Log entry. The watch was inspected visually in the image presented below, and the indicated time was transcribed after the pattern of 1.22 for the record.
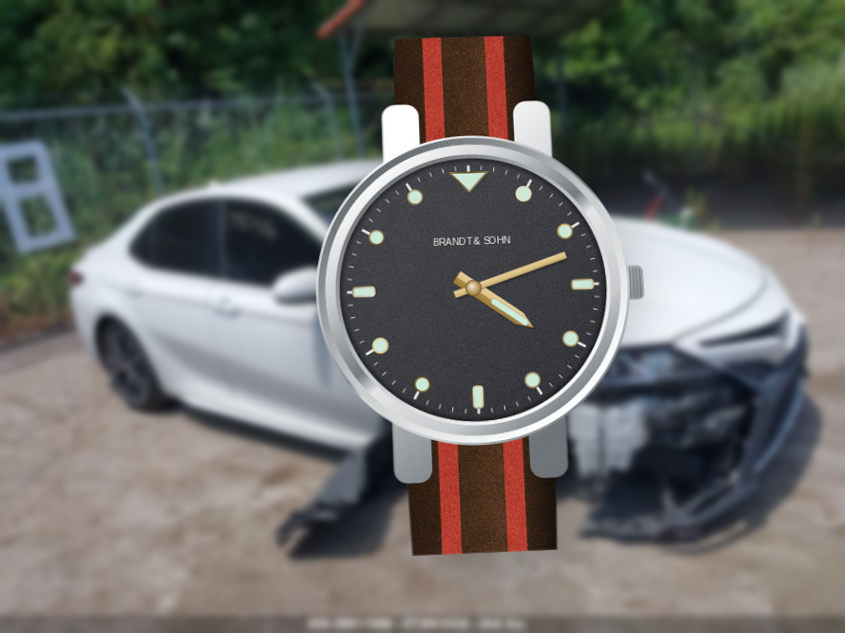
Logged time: 4.12
